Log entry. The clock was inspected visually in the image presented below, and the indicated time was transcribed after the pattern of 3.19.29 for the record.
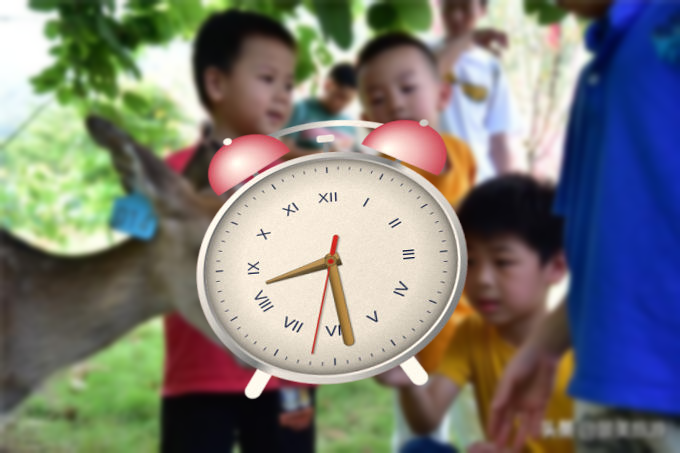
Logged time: 8.28.32
